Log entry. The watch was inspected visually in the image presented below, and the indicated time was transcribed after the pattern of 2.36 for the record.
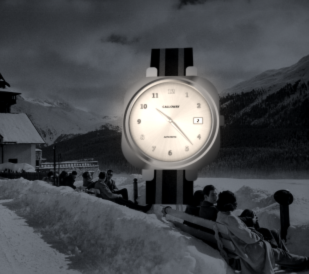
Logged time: 10.23
